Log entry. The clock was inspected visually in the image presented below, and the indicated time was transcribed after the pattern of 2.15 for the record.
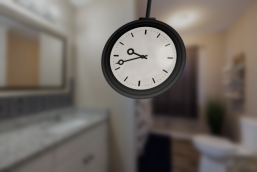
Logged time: 9.42
